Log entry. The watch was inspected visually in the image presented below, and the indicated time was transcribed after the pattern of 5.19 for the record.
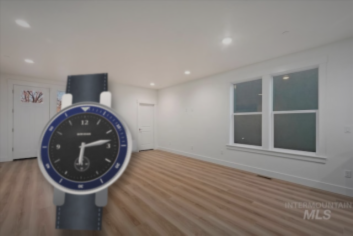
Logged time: 6.13
